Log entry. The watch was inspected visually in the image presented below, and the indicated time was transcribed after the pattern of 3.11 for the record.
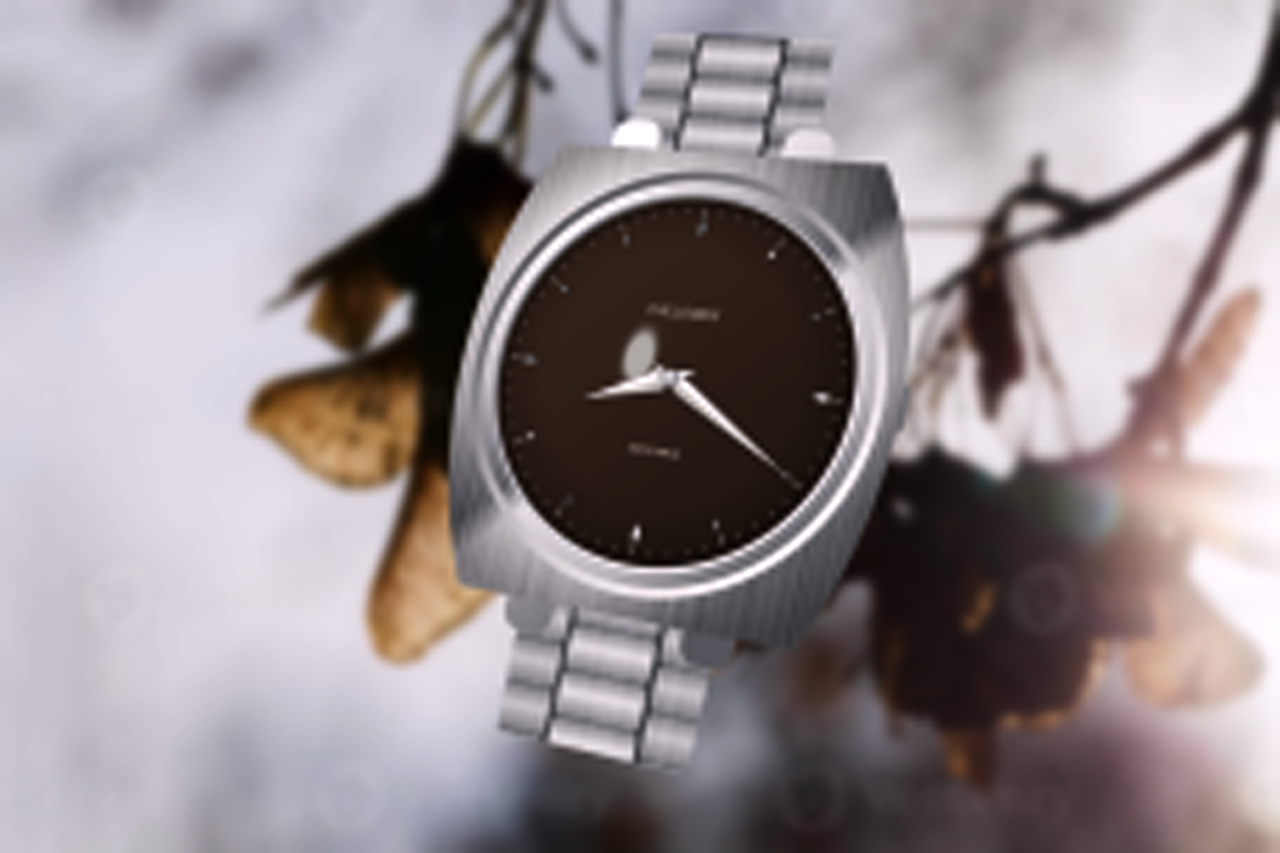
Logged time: 8.20
